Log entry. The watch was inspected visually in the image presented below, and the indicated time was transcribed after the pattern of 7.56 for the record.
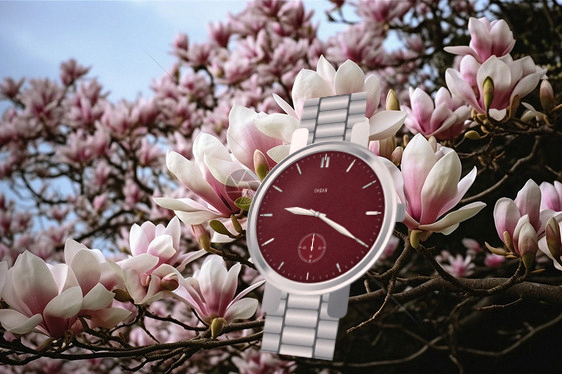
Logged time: 9.20
